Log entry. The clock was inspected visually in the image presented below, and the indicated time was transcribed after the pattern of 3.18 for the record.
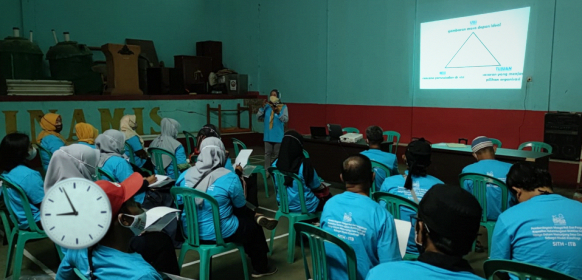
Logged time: 8.56
